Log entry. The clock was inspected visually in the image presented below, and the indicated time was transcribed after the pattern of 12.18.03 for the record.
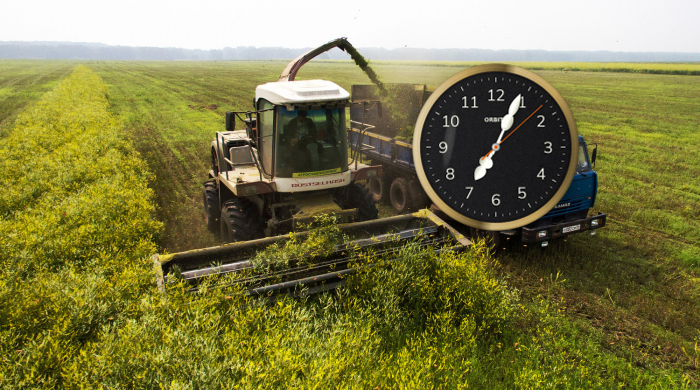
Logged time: 7.04.08
